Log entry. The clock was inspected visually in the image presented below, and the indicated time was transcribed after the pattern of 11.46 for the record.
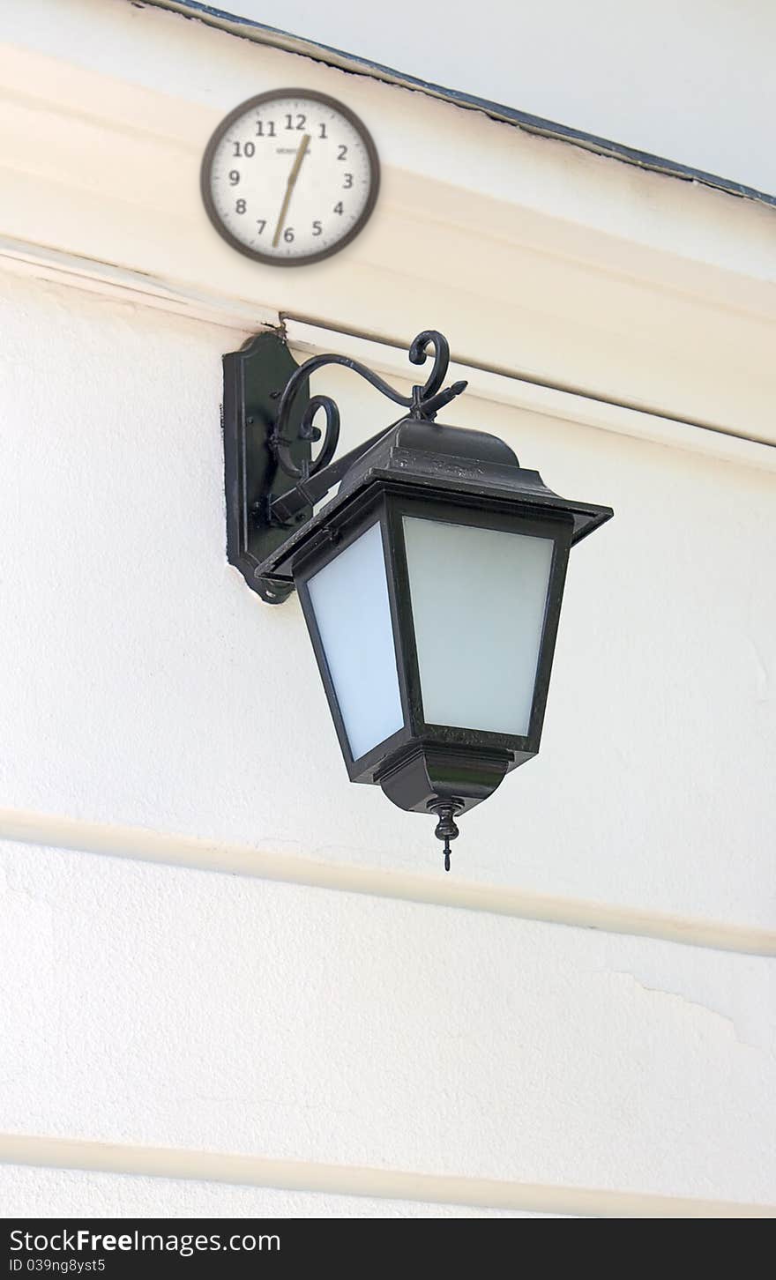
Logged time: 12.32
